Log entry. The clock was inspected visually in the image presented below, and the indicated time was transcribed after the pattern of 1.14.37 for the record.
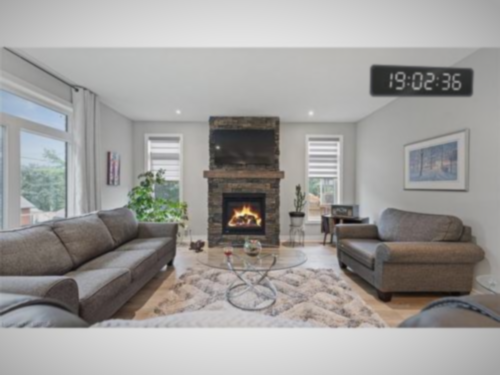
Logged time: 19.02.36
